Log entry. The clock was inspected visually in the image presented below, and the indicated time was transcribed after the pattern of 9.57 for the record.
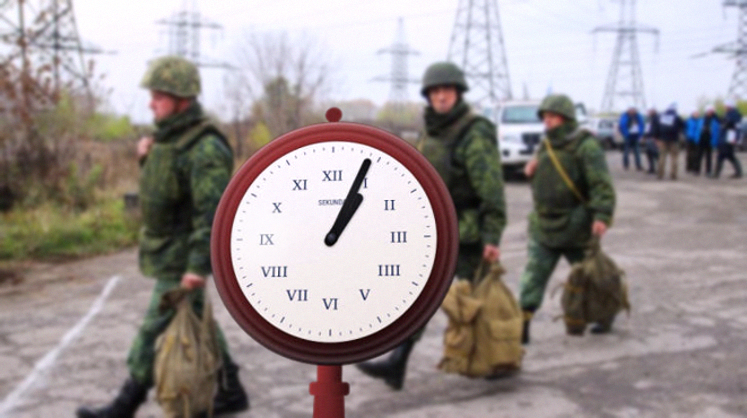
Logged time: 1.04
